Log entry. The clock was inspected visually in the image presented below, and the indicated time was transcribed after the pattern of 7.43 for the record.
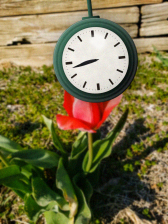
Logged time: 8.43
